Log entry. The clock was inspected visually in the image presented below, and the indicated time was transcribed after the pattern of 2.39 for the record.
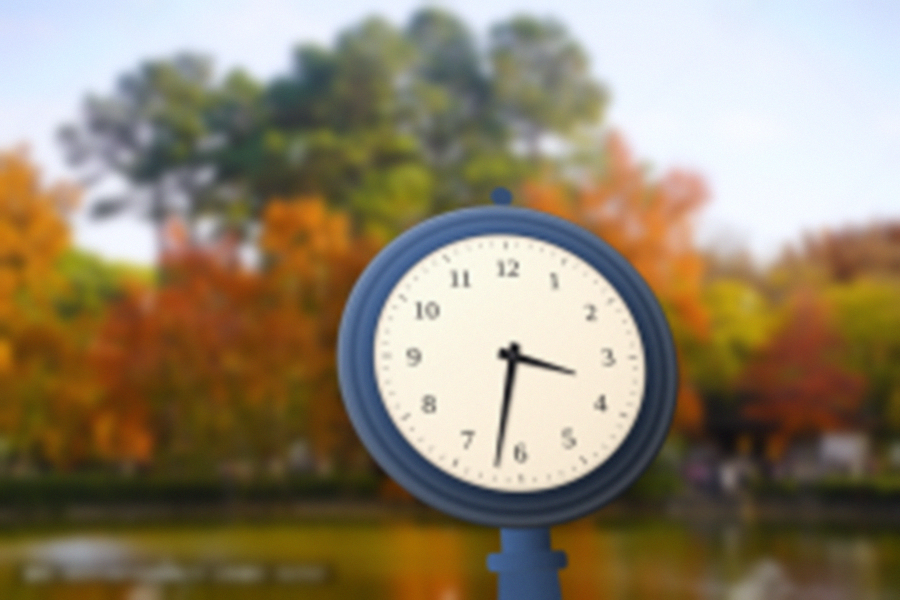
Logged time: 3.32
